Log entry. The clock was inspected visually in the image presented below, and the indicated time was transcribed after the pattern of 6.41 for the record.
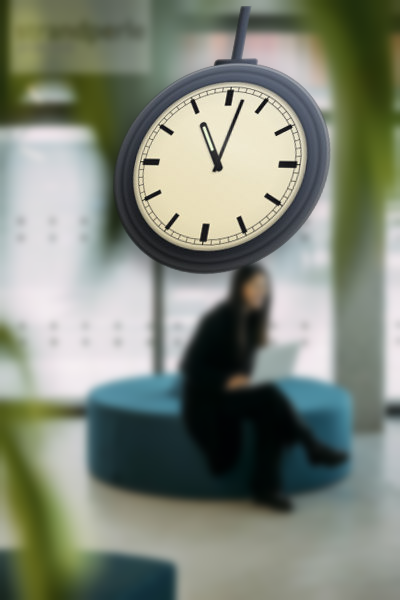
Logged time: 11.02
